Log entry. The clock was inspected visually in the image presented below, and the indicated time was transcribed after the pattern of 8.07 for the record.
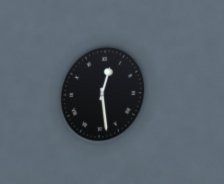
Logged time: 12.28
